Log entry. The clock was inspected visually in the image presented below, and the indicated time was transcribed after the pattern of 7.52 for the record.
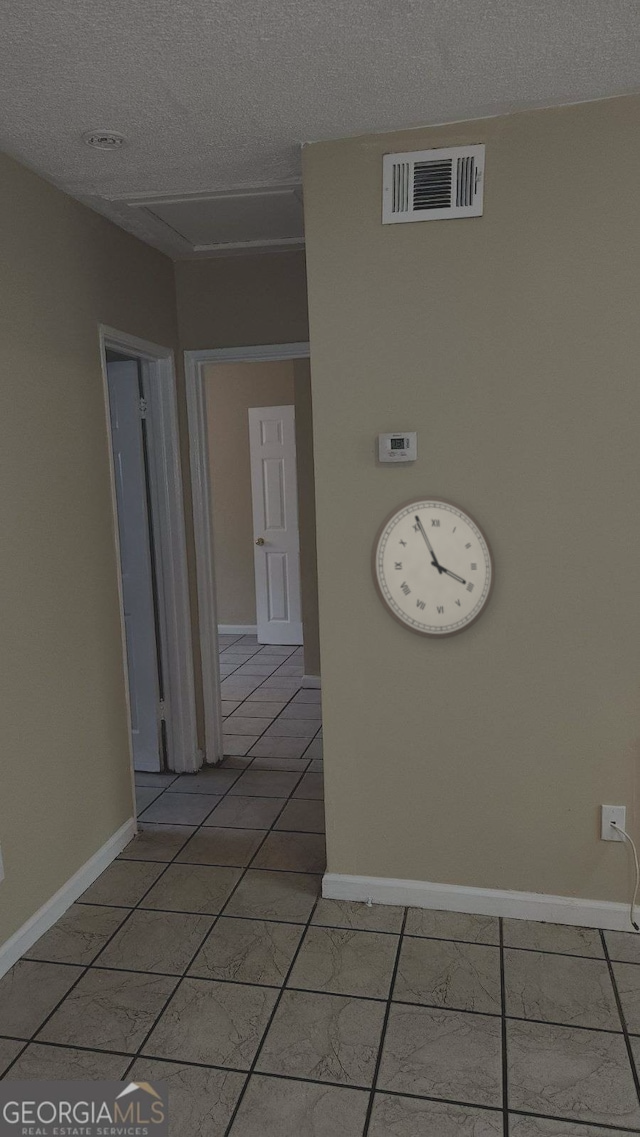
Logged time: 3.56
